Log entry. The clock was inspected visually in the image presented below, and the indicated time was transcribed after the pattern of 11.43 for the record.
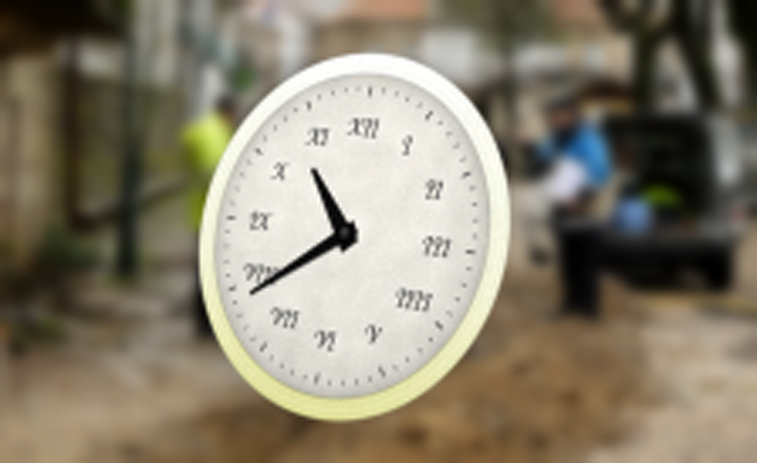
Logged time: 10.39
